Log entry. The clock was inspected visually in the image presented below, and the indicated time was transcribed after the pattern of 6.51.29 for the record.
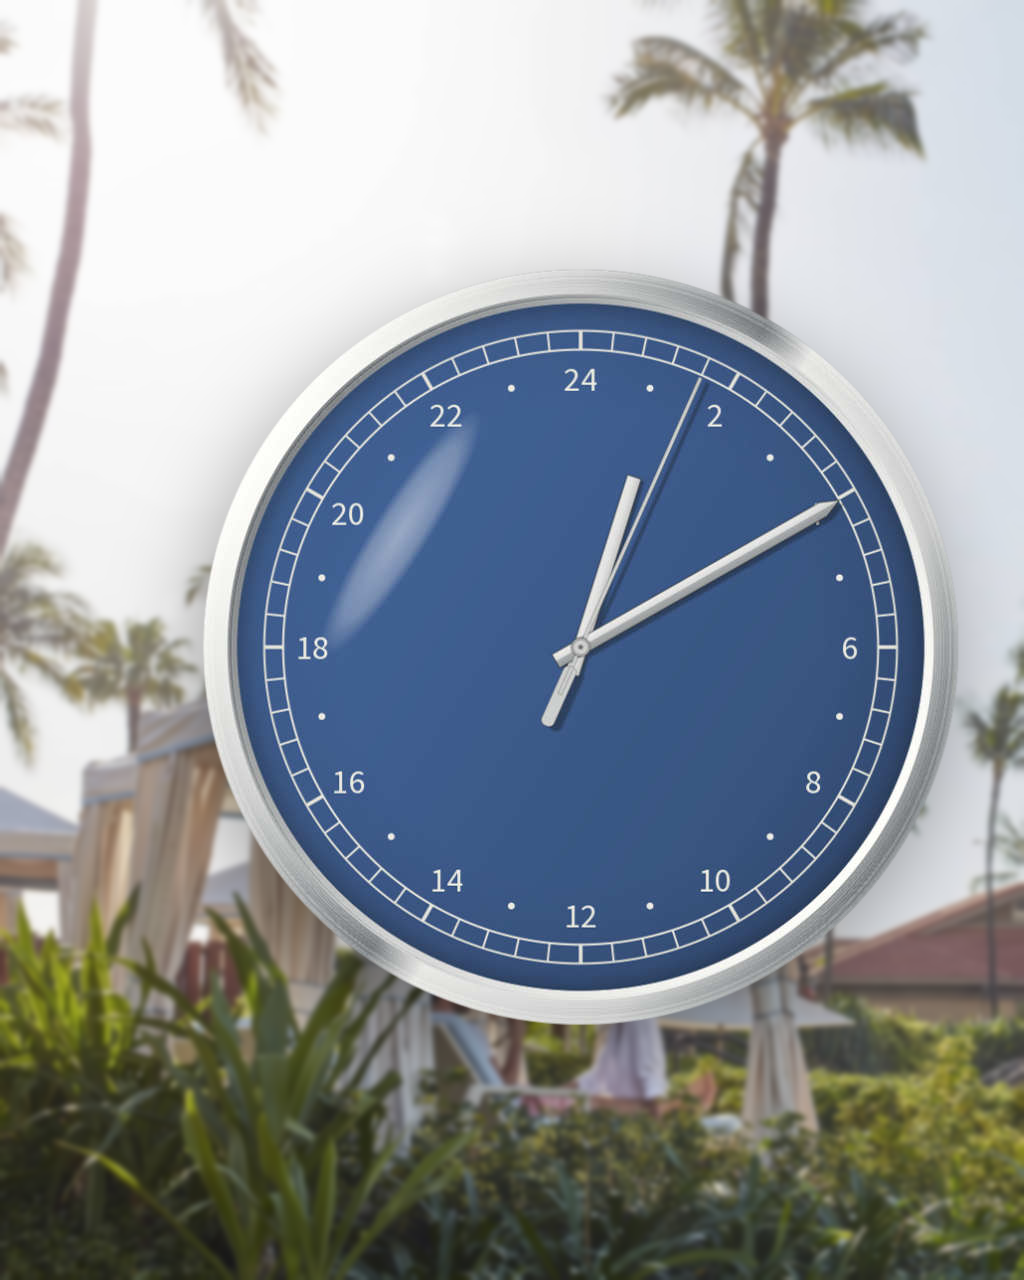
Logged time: 1.10.04
